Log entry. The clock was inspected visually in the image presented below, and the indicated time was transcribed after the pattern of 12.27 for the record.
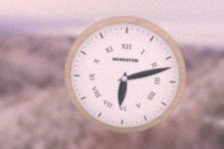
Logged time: 6.12
